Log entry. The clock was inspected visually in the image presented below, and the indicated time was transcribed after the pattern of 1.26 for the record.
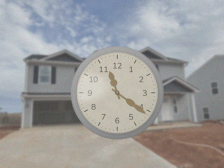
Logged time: 11.21
